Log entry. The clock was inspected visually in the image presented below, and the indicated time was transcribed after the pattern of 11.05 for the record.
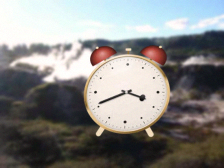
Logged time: 3.41
